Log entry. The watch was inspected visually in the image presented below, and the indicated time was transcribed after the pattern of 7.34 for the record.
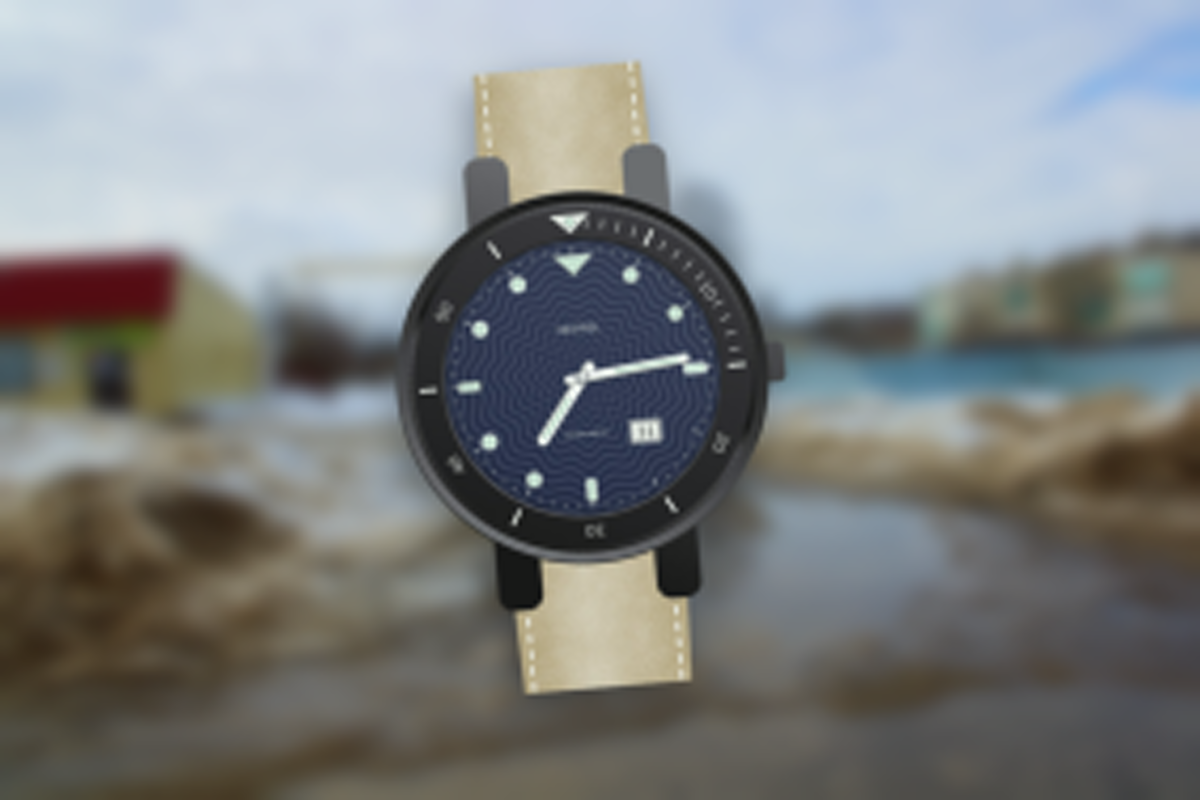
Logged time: 7.14
